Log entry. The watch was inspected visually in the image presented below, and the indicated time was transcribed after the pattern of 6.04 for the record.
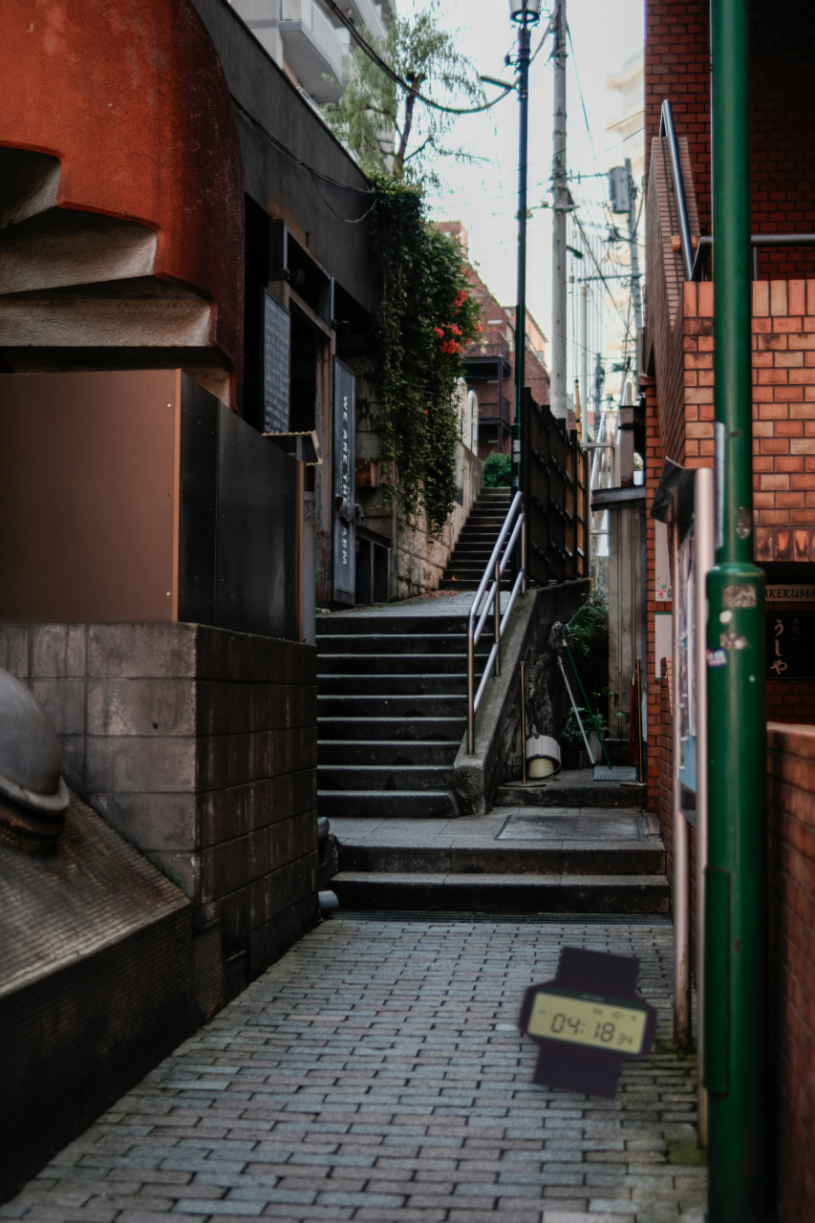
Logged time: 4.18
